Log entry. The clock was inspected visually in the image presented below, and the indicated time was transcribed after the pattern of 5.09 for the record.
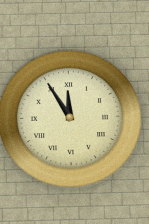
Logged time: 11.55
